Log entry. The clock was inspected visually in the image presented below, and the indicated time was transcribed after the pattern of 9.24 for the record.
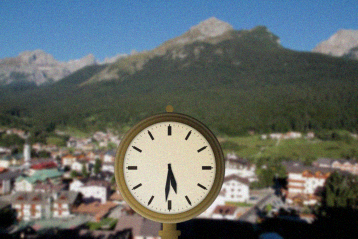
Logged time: 5.31
